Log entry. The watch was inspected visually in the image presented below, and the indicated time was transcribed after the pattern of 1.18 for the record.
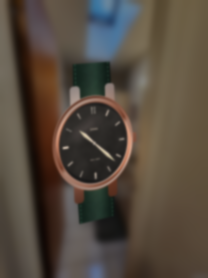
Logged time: 10.22
